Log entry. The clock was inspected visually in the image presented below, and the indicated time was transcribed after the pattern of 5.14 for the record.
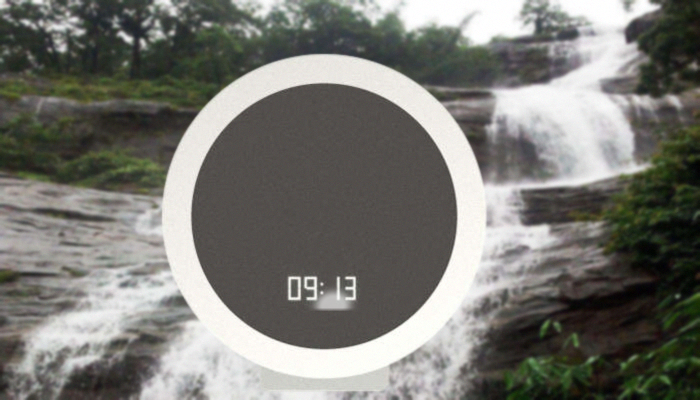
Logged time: 9.13
